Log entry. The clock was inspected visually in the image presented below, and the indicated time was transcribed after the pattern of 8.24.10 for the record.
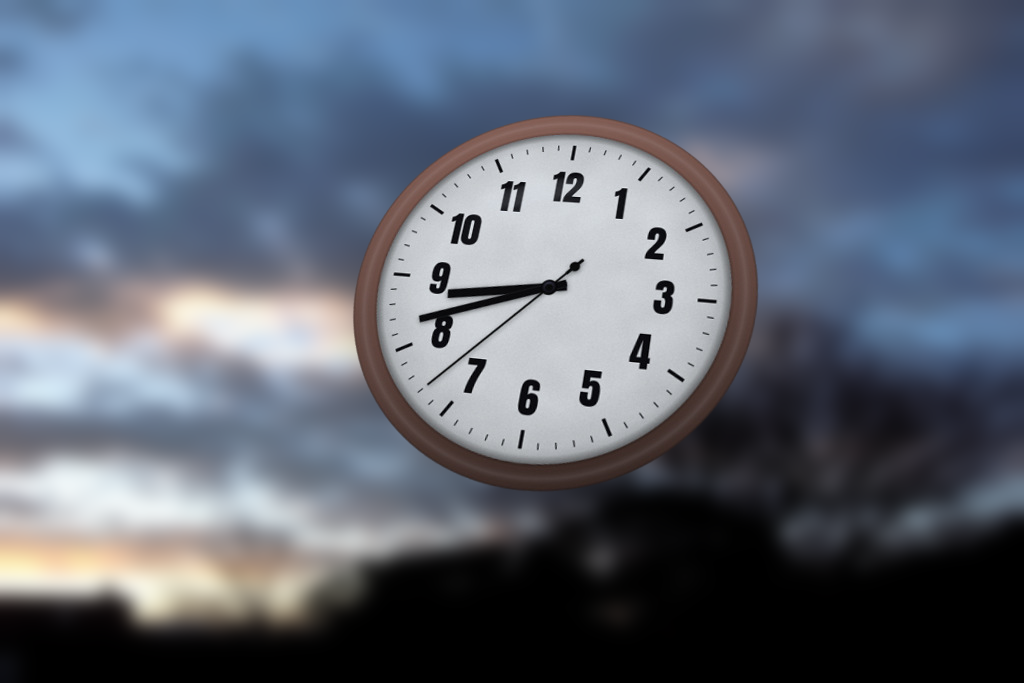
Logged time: 8.41.37
